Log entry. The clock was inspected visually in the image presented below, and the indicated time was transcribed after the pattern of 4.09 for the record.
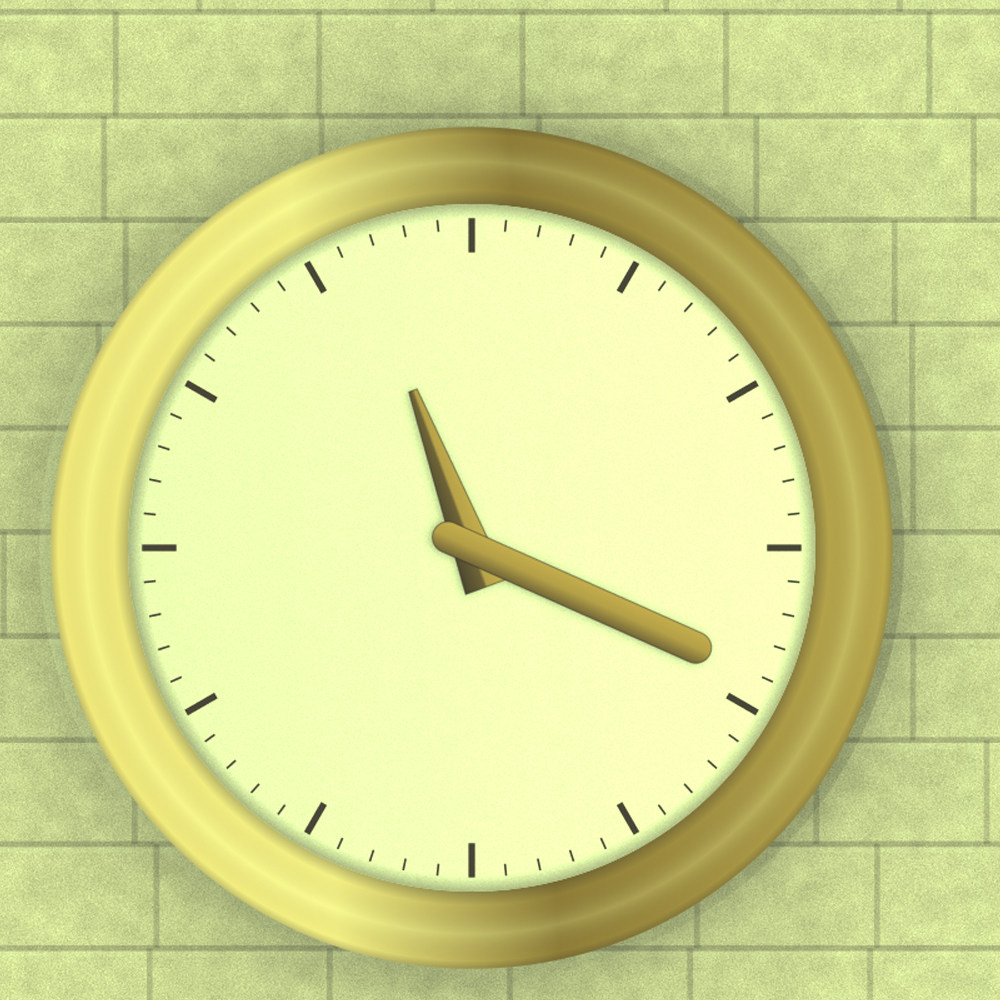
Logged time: 11.19
